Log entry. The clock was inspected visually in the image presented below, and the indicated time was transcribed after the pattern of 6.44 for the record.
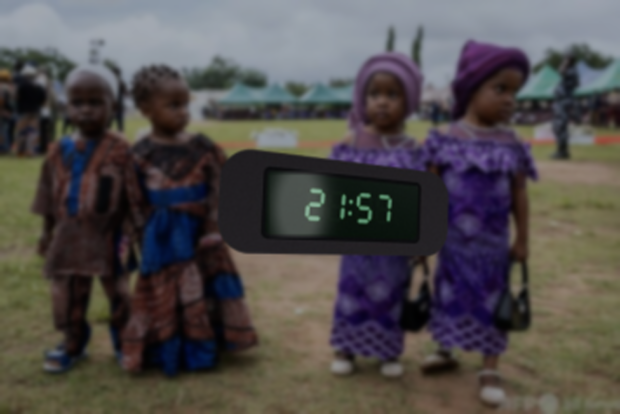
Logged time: 21.57
